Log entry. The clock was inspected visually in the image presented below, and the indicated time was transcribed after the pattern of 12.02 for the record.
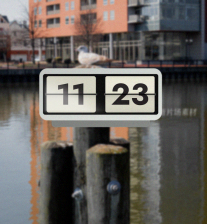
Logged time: 11.23
